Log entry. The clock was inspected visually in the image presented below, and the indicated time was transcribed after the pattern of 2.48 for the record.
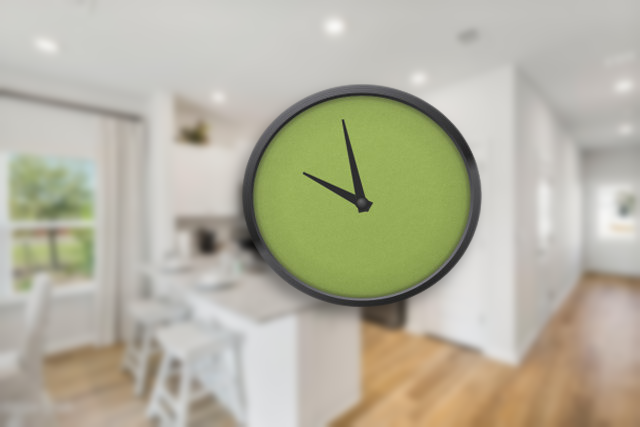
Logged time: 9.58
